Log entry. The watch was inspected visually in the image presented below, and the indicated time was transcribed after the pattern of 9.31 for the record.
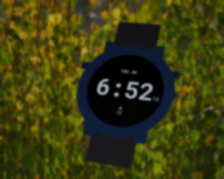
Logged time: 6.52
